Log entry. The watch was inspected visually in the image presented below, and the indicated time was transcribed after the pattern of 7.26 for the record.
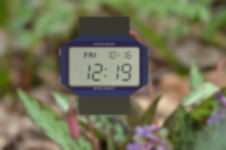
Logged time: 12.19
